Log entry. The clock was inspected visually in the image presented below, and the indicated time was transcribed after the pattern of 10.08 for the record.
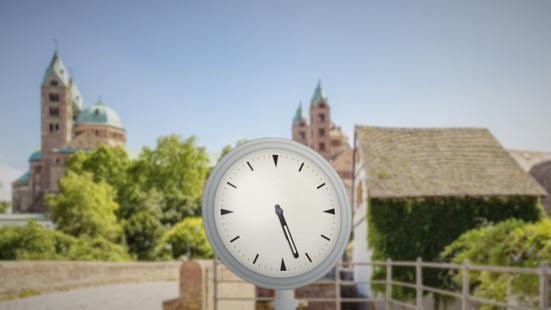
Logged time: 5.27
